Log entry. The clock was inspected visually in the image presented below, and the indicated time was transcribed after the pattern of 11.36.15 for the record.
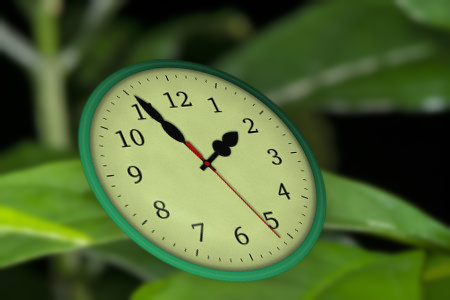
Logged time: 1.55.26
